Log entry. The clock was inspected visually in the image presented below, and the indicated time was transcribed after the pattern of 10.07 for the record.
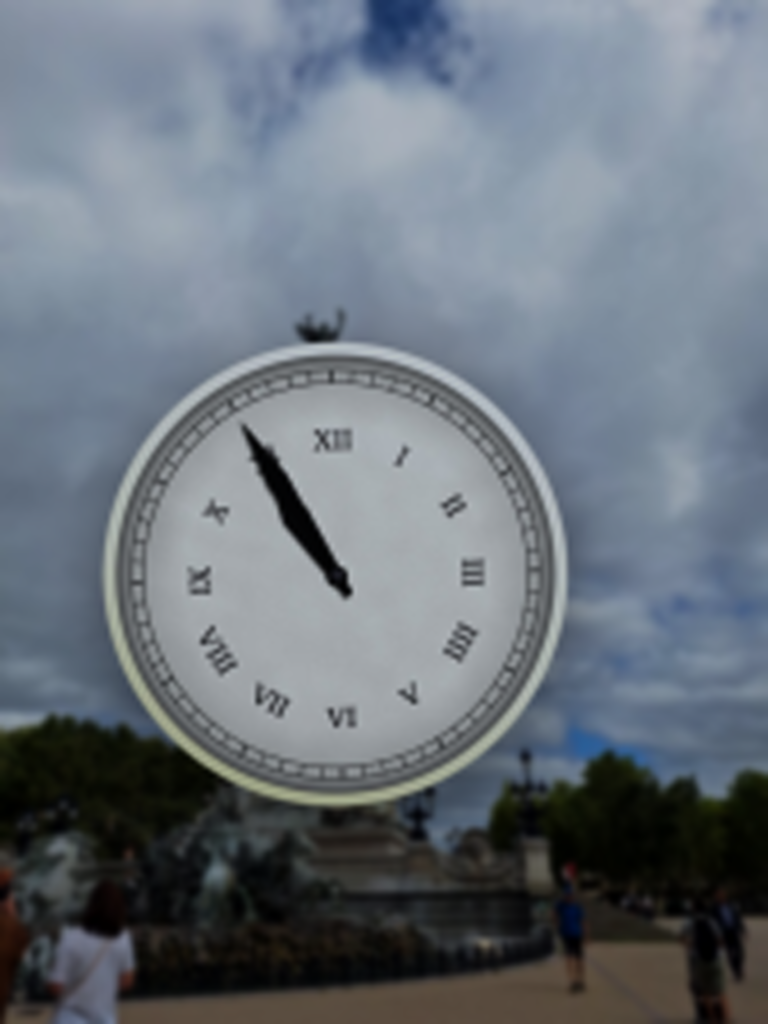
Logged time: 10.55
